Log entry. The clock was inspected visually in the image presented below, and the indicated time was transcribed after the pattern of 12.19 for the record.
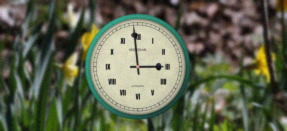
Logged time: 2.59
